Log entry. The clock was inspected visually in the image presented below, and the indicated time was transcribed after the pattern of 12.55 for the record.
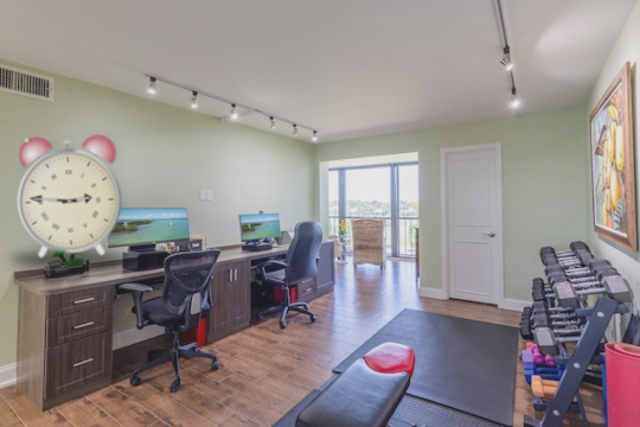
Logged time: 2.46
